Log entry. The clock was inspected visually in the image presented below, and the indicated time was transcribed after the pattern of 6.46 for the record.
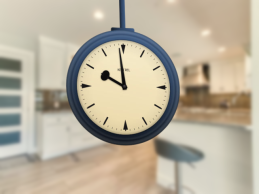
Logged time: 9.59
